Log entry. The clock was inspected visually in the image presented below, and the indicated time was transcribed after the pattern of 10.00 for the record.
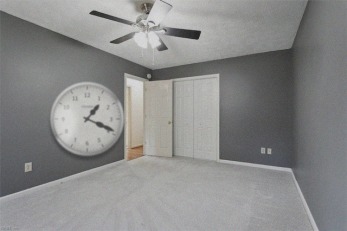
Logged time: 1.19
